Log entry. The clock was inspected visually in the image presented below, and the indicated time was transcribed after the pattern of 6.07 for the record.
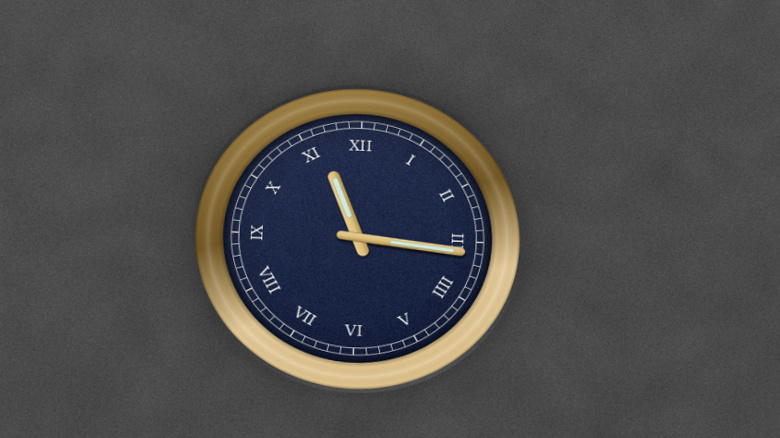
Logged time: 11.16
